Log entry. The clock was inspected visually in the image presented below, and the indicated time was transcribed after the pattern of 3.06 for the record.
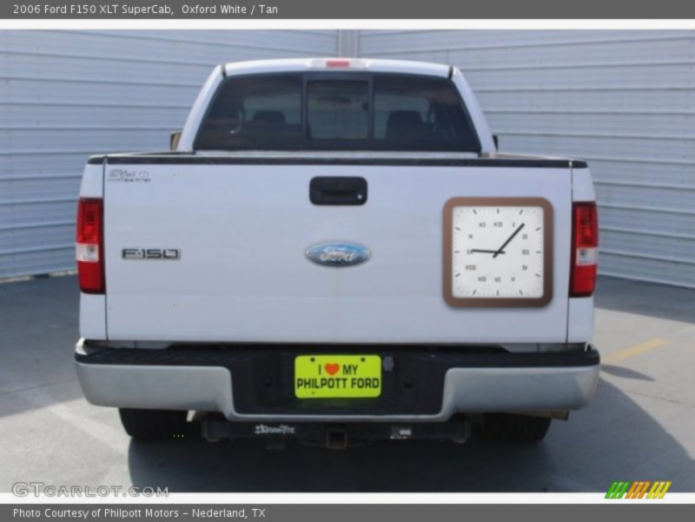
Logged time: 9.07
